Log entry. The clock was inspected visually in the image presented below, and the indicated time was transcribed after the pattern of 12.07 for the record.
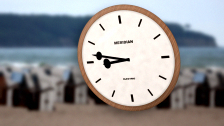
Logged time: 8.47
